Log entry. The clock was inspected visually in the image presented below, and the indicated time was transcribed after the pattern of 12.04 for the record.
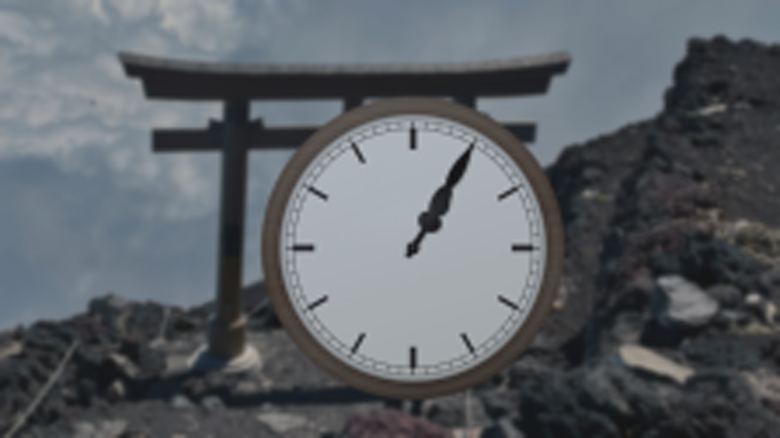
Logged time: 1.05
